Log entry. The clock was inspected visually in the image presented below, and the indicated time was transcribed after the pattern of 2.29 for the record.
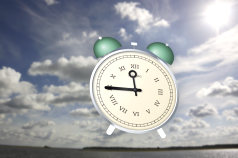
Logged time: 11.45
